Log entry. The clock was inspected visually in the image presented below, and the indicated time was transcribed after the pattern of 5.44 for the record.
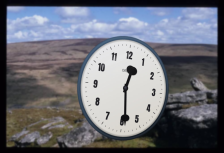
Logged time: 12.29
